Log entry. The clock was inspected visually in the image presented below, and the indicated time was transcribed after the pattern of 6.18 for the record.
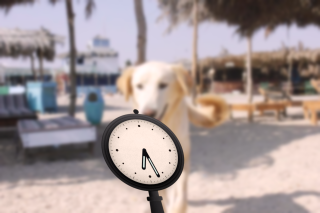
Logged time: 6.27
